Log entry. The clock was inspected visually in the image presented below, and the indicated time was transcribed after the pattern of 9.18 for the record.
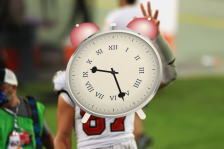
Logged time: 9.27
